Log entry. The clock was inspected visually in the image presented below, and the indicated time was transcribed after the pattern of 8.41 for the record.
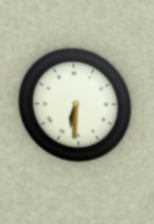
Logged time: 6.31
